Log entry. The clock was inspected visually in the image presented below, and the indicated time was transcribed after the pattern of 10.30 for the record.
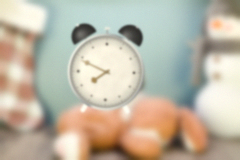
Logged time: 7.49
